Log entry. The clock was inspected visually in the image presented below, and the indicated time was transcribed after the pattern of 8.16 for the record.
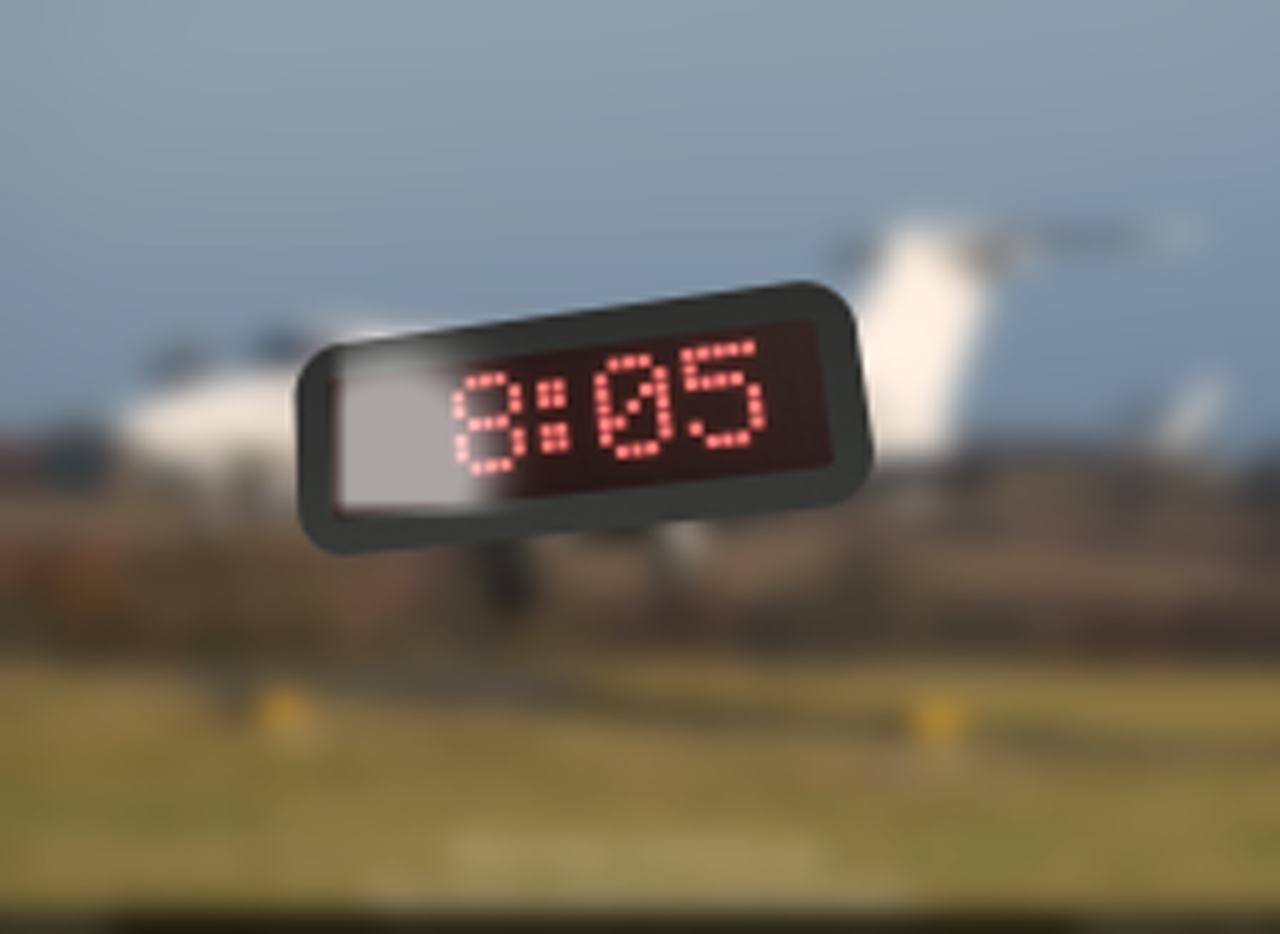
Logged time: 8.05
